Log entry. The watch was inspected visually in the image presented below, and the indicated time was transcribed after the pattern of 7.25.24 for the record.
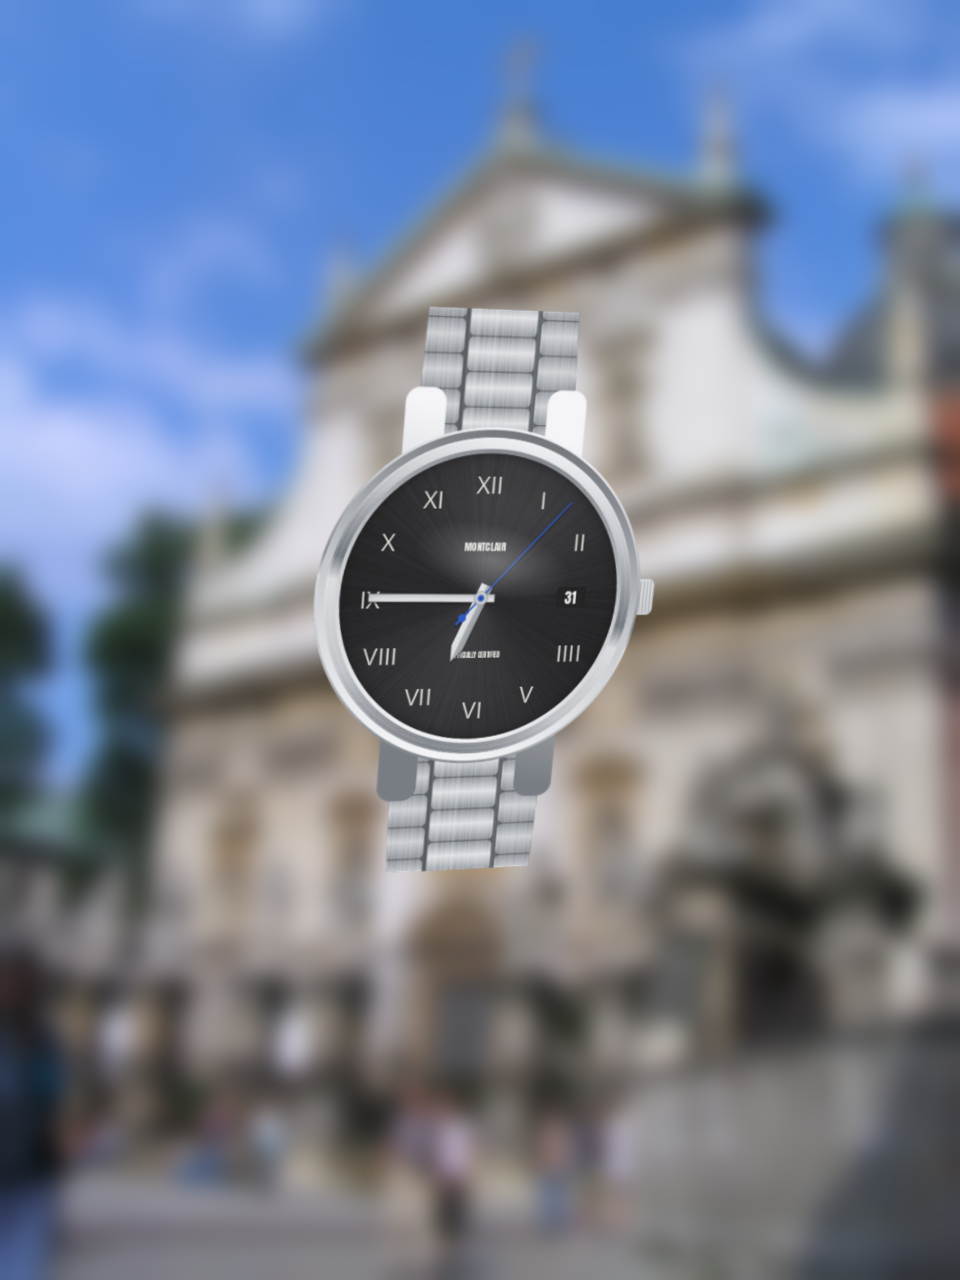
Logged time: 6.45.07
